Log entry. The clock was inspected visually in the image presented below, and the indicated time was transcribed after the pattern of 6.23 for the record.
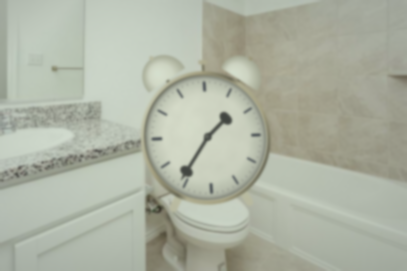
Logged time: 1.36
